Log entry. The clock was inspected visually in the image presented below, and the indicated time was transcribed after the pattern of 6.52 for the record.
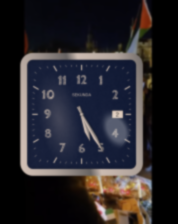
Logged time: 5.25
